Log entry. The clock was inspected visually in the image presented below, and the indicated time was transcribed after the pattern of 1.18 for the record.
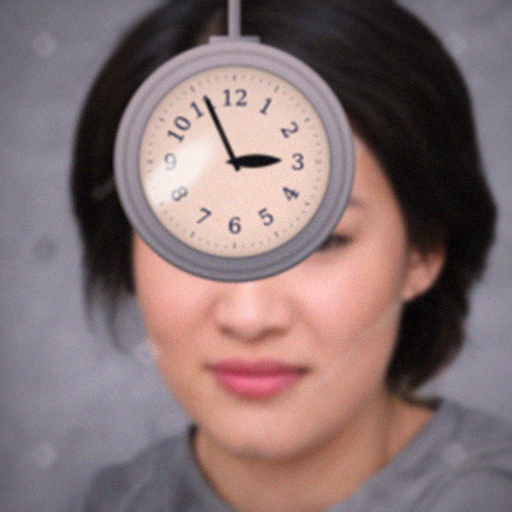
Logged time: 2.56
